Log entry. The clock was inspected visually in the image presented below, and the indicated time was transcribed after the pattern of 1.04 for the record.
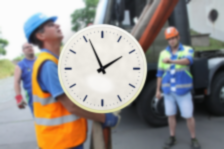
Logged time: 1.56
